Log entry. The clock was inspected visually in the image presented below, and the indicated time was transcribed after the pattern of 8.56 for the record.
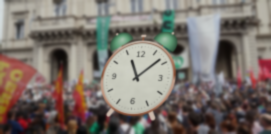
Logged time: 11.08
